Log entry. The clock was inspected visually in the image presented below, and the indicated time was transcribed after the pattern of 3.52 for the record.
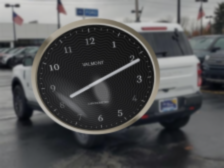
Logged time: 8.11
